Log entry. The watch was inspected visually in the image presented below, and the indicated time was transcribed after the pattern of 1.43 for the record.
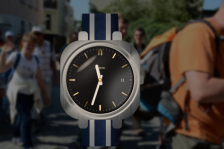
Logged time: 11.33
